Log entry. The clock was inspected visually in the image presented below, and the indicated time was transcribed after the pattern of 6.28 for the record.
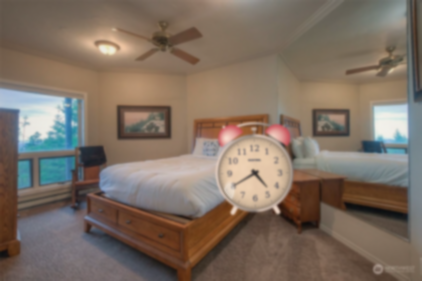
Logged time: 4.40
